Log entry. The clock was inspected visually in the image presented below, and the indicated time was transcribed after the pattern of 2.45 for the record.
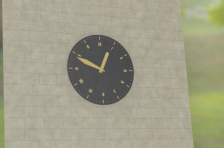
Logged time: 12.49
